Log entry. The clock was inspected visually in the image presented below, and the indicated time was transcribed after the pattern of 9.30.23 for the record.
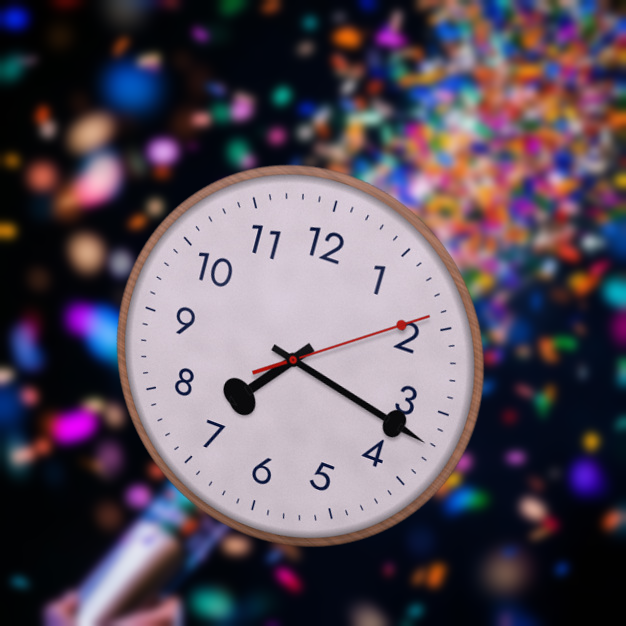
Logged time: 7.17.09
